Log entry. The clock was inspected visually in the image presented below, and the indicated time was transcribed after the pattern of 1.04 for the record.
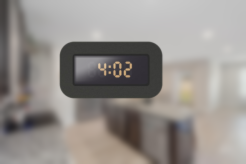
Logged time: 4.02
